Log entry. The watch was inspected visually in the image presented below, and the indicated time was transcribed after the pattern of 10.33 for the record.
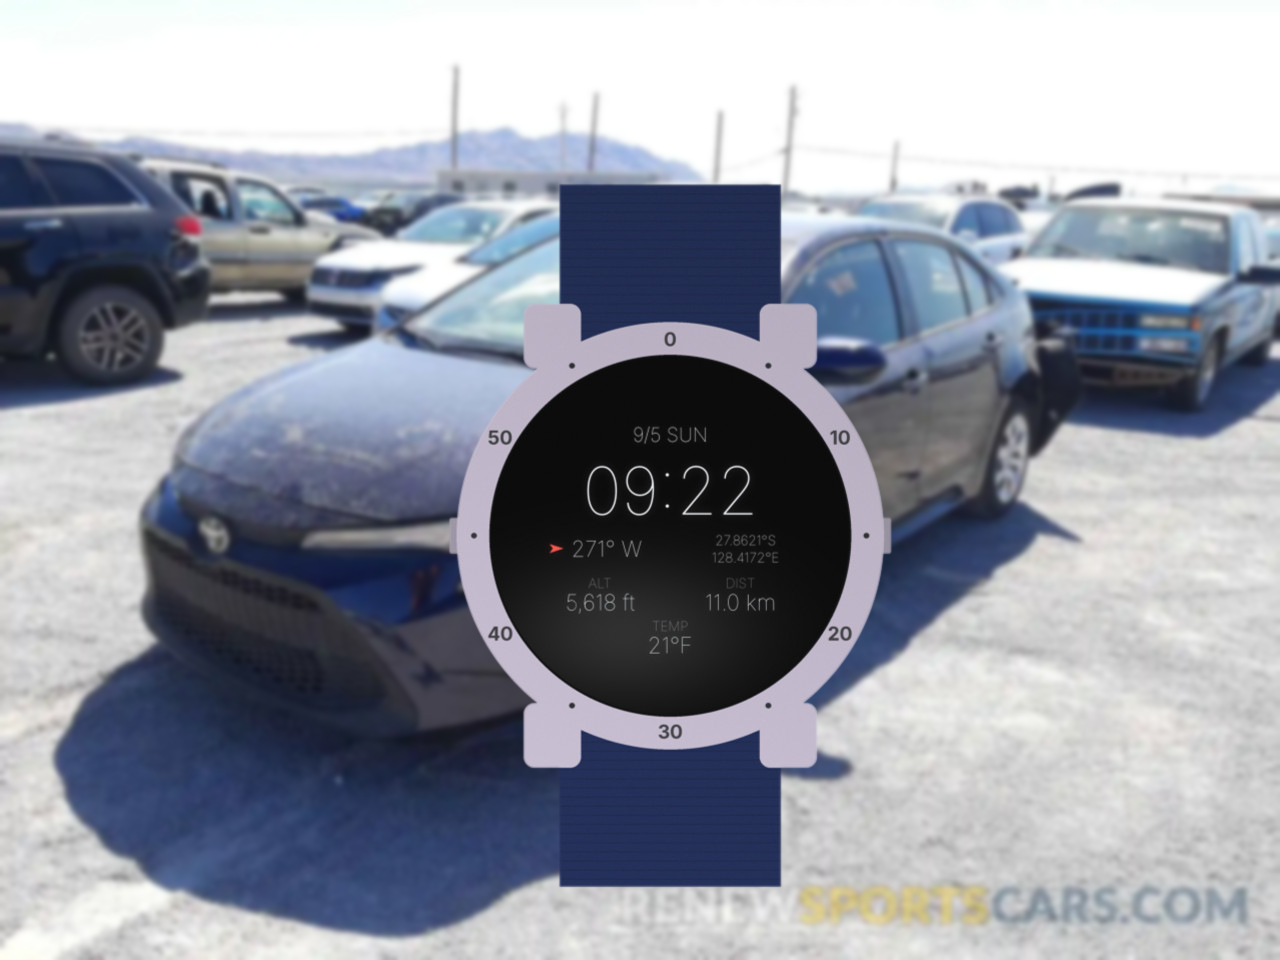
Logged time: 9.22
